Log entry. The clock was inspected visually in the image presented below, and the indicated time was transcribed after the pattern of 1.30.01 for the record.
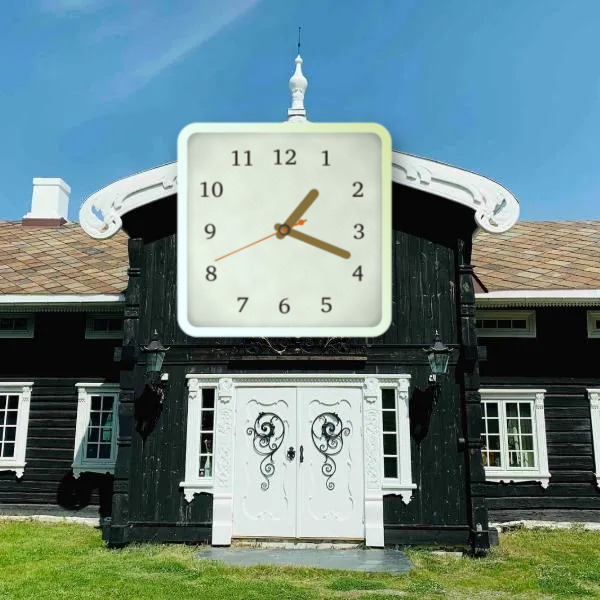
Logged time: 1.18.41
